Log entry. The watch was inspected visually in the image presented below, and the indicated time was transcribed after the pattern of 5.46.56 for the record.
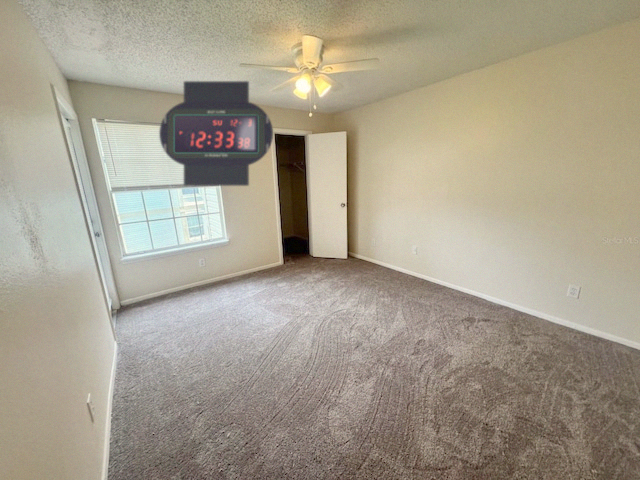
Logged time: 12.33.38
